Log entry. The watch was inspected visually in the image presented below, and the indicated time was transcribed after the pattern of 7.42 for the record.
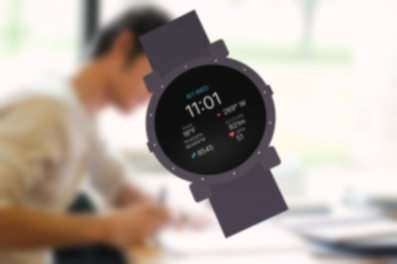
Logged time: 11.01
